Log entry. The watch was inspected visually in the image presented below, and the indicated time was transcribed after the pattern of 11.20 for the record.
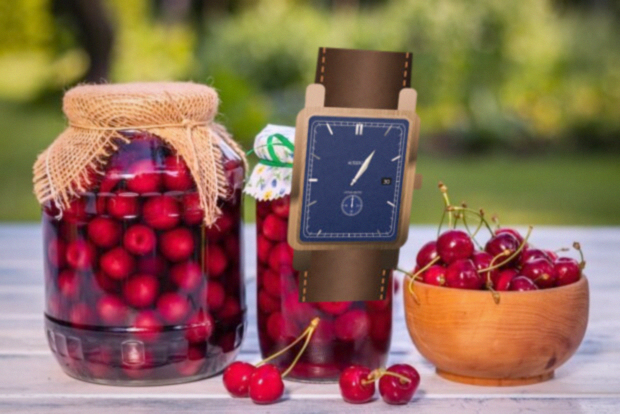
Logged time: 1.05
